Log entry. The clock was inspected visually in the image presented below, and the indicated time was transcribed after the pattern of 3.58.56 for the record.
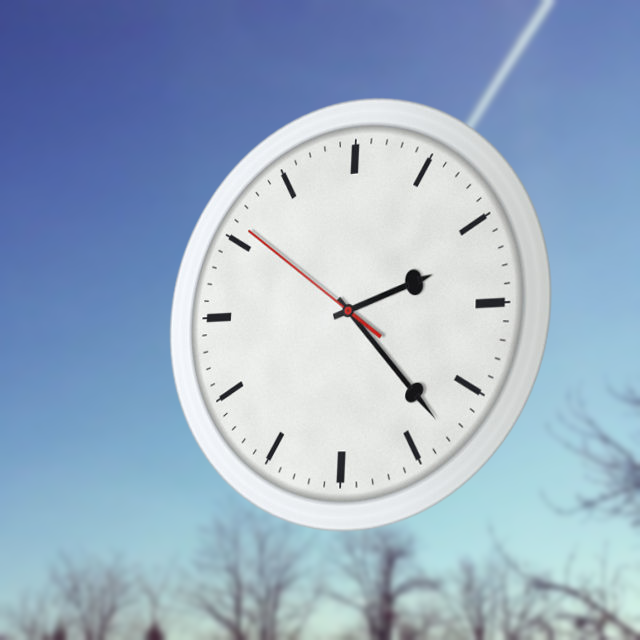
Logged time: 2.22.51
